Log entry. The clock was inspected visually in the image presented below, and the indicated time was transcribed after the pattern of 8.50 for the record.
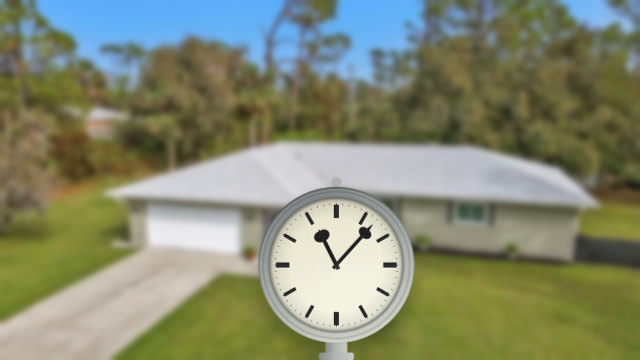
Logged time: 11.07
